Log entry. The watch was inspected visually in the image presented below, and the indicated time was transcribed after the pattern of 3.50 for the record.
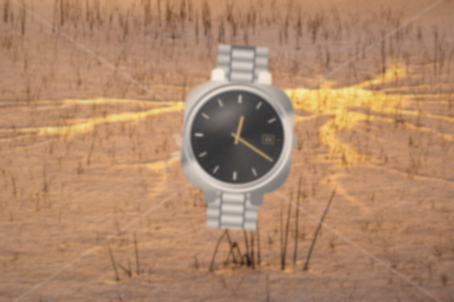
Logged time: 12.20
